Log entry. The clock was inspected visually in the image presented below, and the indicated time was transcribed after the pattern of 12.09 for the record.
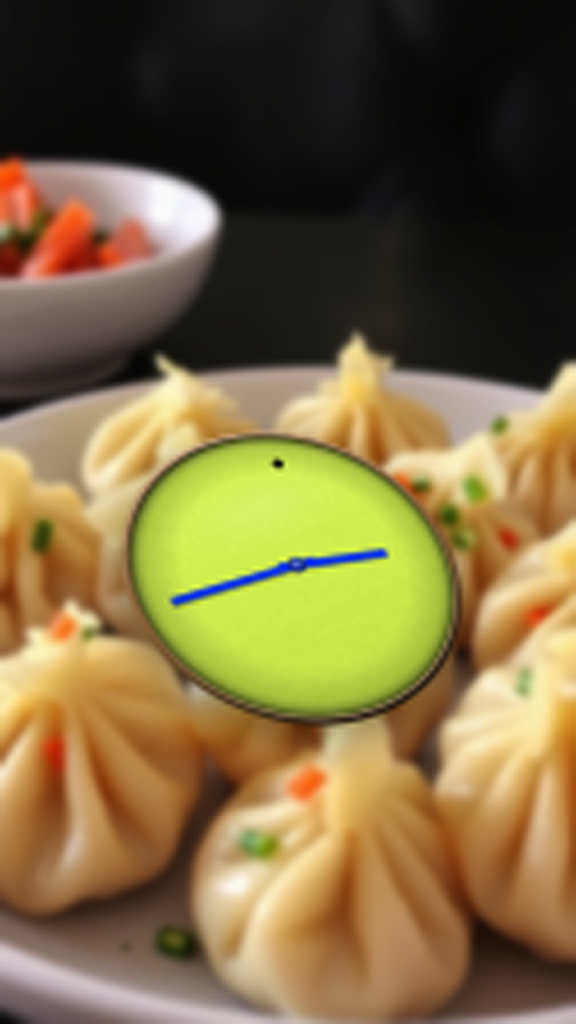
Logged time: 2.42
